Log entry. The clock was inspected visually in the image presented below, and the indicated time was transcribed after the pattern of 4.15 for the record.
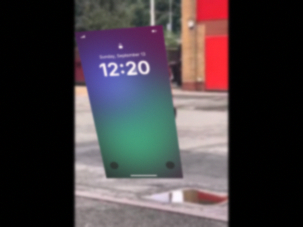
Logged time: 12.20
